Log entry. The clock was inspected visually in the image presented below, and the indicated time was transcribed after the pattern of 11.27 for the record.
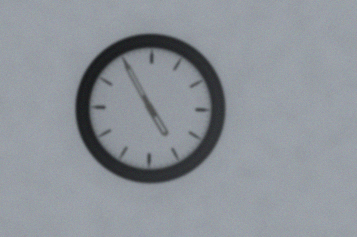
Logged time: 4.55
